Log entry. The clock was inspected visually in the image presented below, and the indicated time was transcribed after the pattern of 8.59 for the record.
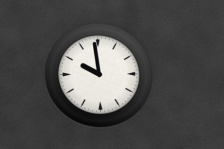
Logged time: 9.59
